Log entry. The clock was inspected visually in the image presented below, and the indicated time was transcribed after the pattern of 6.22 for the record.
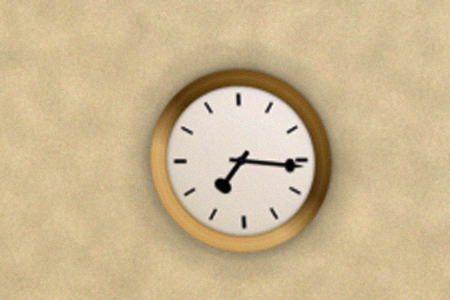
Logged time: 7.16
